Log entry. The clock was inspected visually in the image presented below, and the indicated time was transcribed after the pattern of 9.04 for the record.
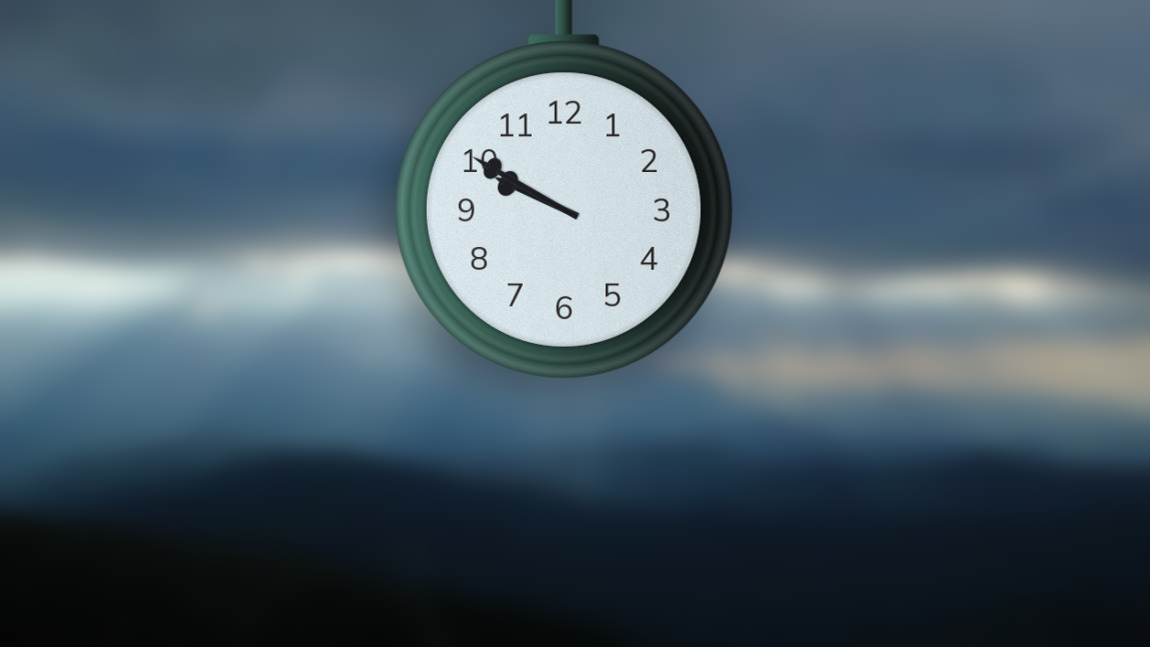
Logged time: 9.50
